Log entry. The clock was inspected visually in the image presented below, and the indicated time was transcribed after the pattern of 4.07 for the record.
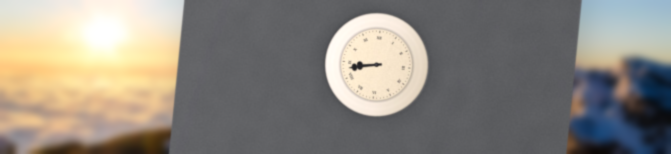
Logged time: 8.43
